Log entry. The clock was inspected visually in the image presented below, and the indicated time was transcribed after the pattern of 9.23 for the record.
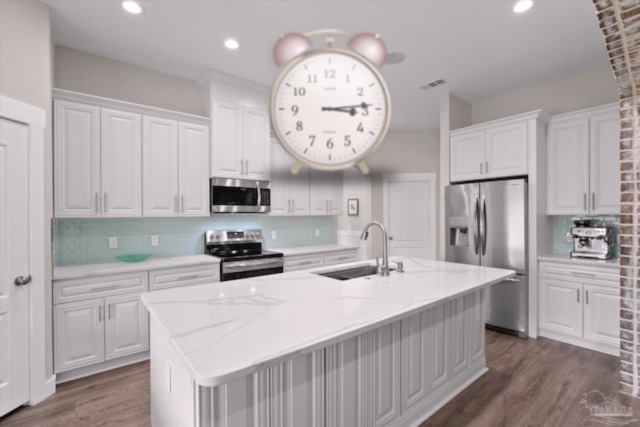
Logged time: 3.14
